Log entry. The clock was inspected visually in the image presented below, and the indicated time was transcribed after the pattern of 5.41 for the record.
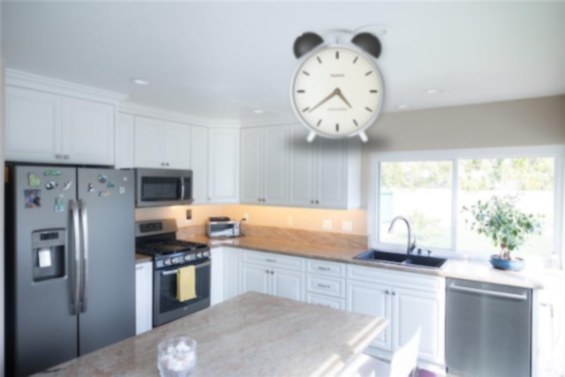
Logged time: 4.39
